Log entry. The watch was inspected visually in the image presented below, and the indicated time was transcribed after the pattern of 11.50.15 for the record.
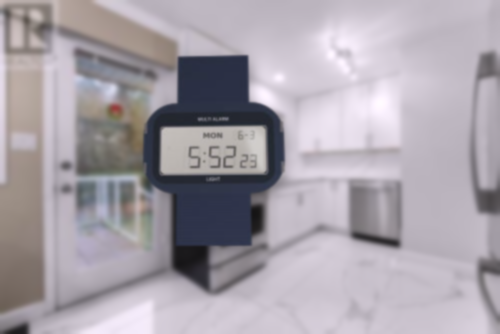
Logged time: 5.52.23
